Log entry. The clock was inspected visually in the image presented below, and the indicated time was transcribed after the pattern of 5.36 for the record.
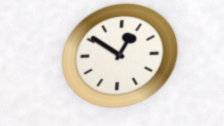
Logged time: 12.51
